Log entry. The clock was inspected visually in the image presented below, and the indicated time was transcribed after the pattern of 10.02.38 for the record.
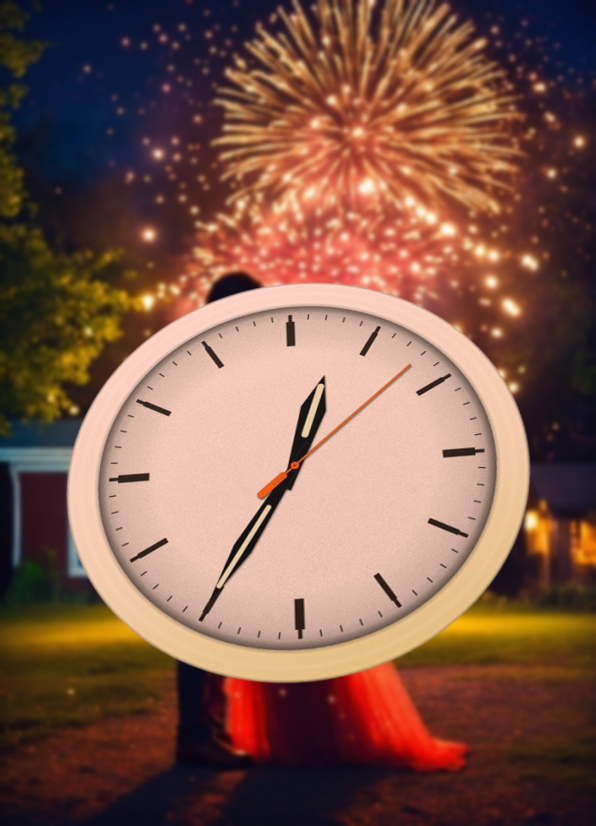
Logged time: 12.35.08
